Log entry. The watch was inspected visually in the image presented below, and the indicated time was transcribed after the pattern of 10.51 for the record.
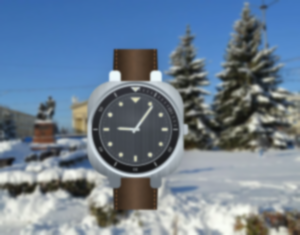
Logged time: 9.06
